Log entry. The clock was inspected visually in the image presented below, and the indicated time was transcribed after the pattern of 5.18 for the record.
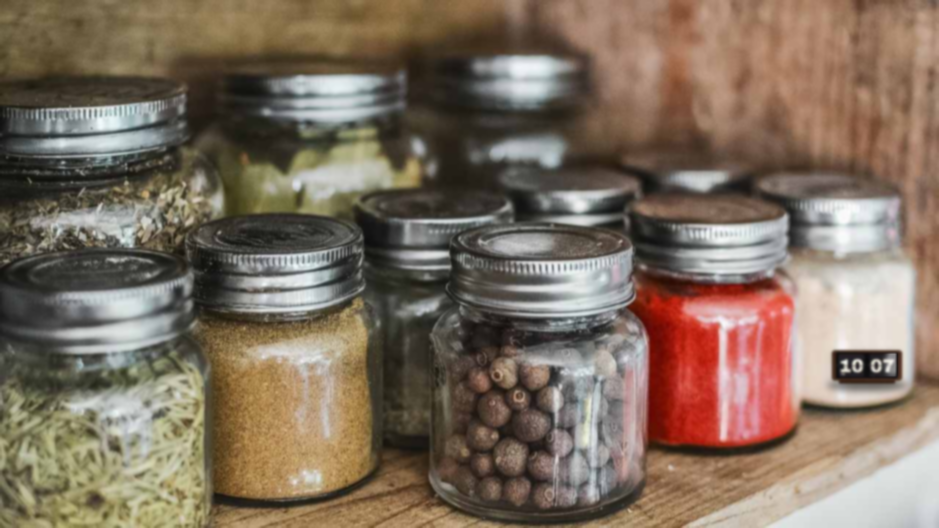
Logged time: 10.07
